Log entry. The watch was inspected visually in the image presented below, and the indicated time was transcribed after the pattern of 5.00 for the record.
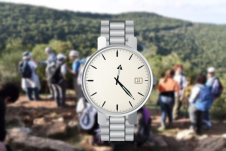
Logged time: 12.23
